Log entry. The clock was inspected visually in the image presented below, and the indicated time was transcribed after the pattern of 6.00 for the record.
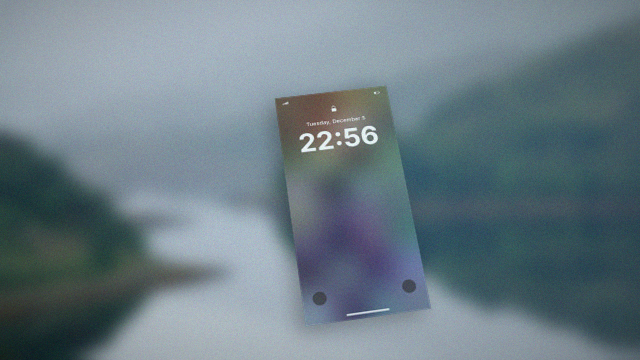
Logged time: 22.56
